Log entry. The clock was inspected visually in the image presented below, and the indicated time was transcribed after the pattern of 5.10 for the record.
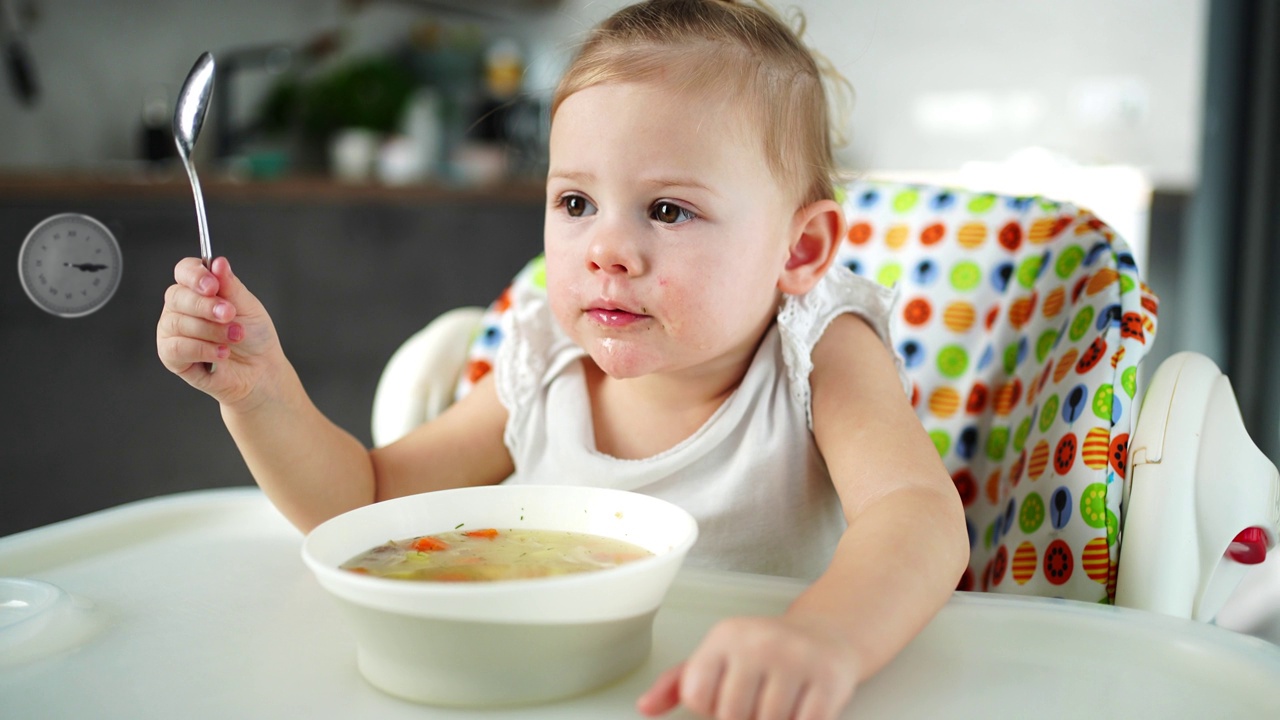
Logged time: 3.15
